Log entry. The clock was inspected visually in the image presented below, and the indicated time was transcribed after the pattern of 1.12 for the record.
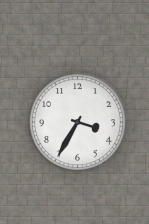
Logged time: 3.35
